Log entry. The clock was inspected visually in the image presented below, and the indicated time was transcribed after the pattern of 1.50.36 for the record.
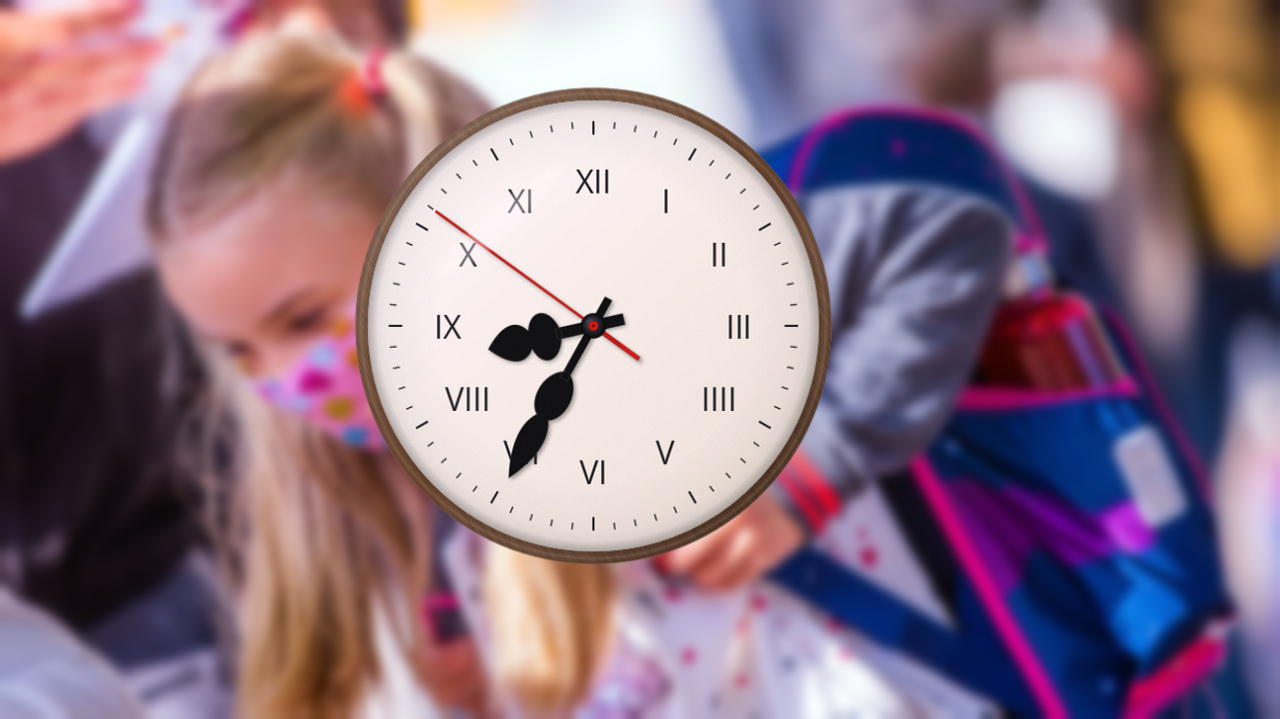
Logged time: 8.34.51
